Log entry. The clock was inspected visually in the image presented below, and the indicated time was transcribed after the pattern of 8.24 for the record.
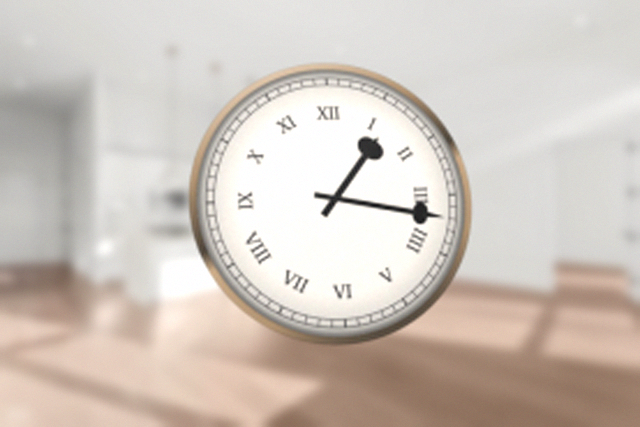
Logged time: 1.17
